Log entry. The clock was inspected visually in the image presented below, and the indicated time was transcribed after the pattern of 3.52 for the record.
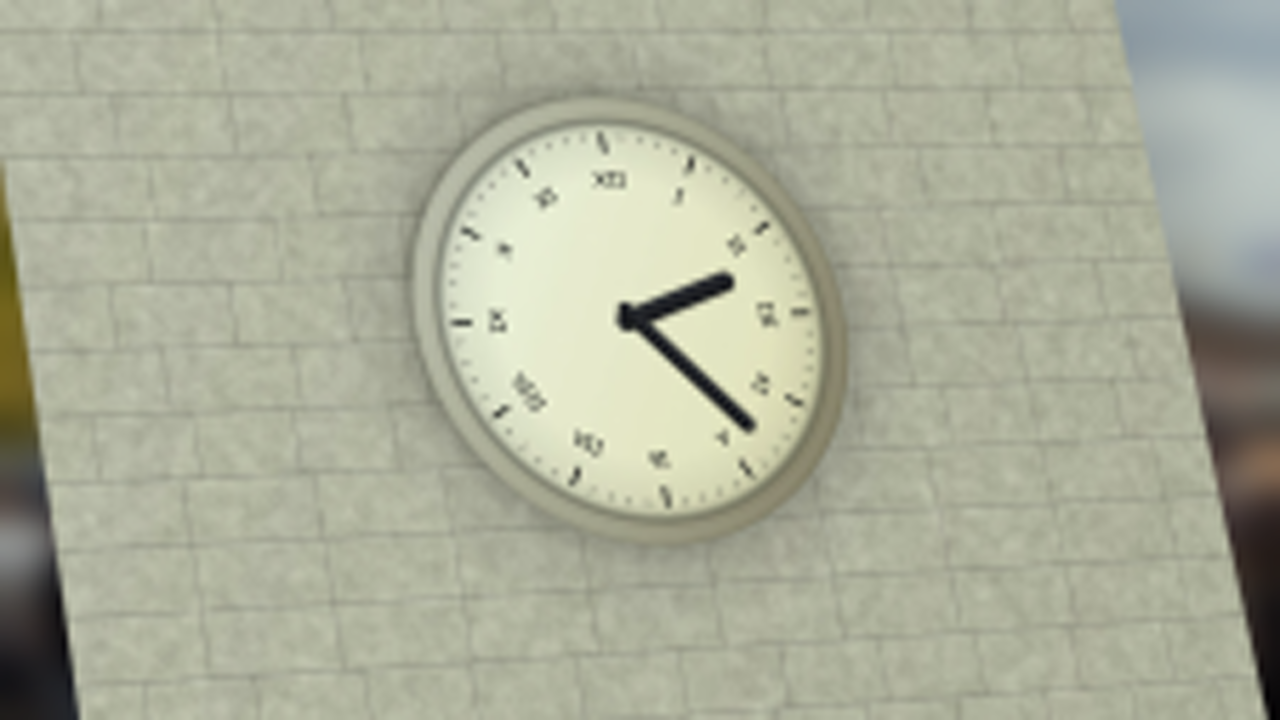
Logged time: 2.23
